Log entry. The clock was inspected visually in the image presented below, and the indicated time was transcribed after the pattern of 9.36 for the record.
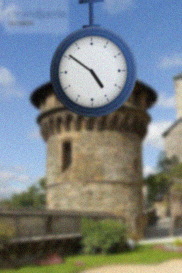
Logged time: 4.51
